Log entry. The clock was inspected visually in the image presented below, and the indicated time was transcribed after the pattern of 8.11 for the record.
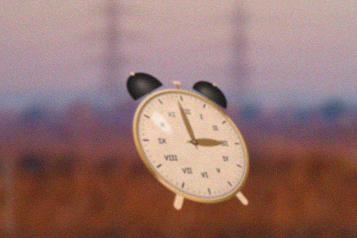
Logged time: 2.59
